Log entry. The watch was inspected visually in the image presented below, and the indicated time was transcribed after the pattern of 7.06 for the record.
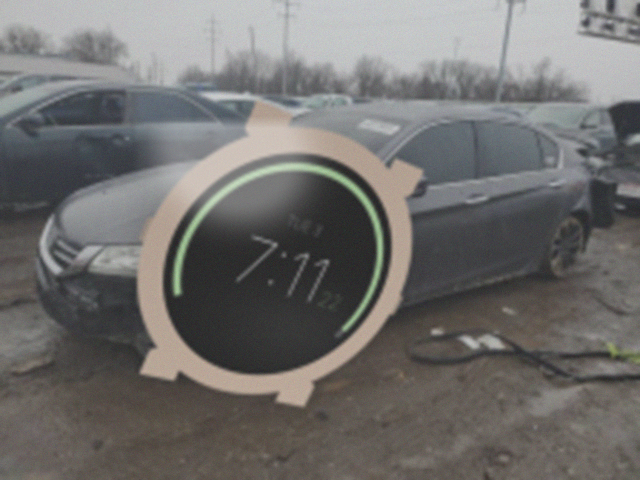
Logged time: 7.11
